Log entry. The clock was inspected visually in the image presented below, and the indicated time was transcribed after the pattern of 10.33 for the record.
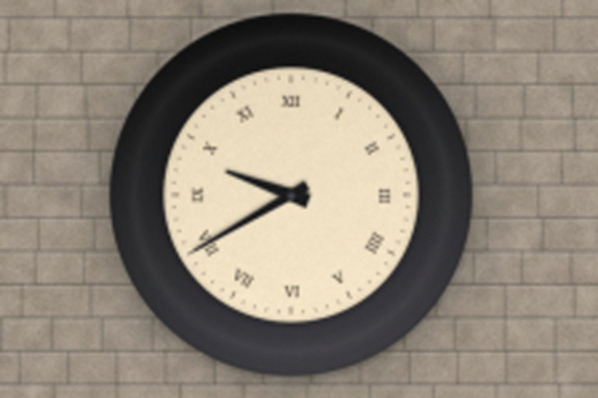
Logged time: 9.40
